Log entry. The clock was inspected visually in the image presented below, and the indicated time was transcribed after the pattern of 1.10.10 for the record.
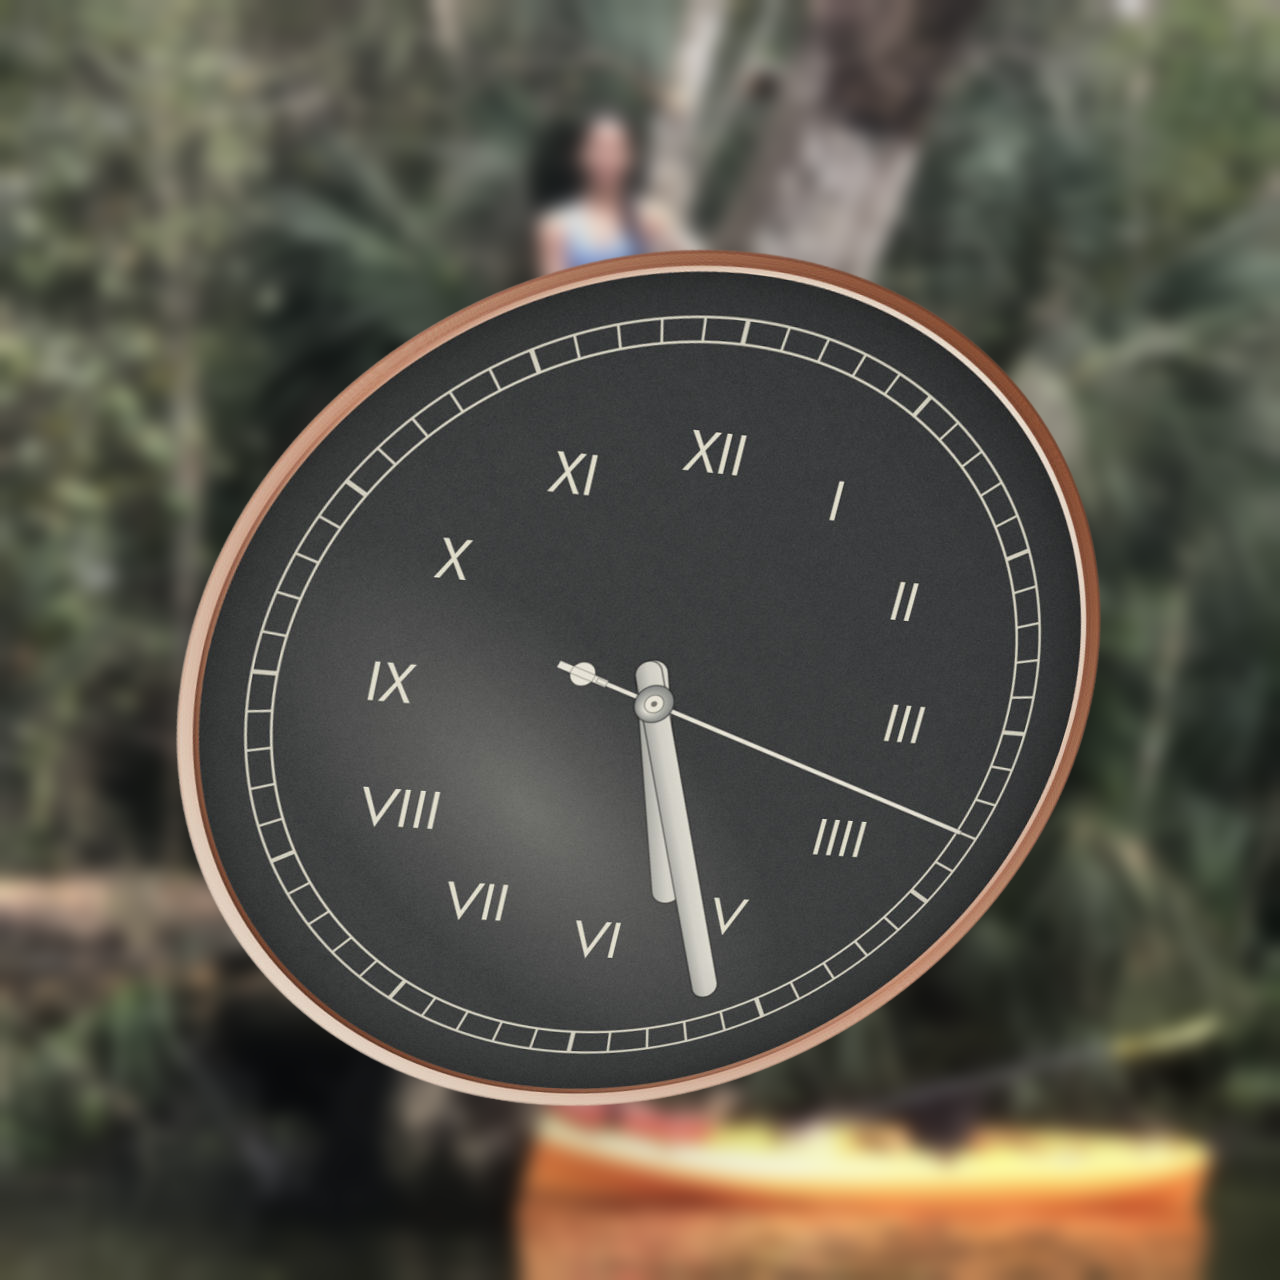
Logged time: 5.26.18
